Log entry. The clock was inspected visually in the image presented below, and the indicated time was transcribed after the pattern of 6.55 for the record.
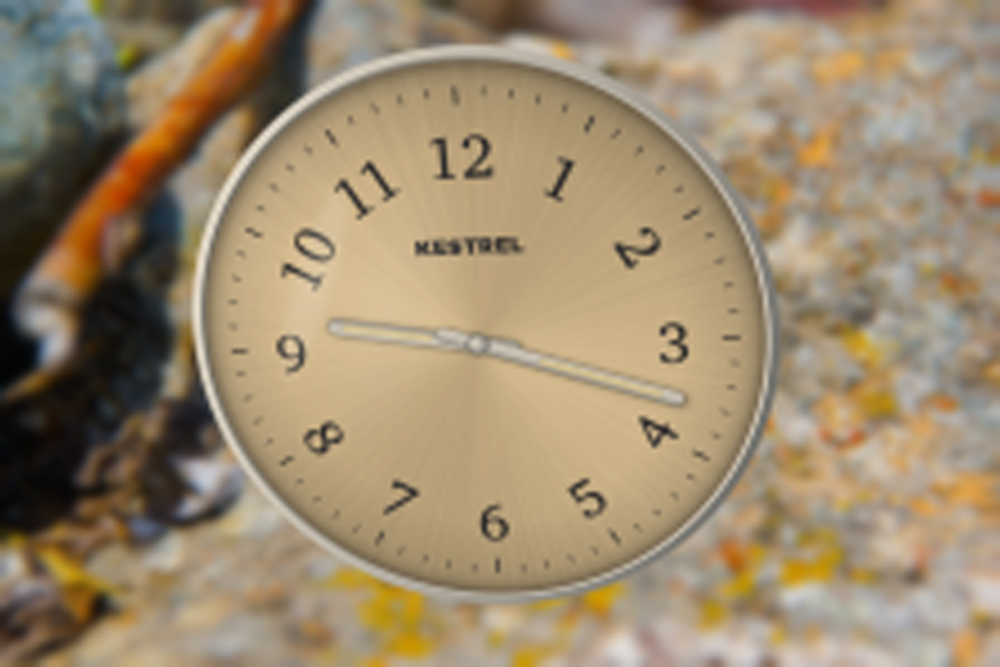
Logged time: 9.18
